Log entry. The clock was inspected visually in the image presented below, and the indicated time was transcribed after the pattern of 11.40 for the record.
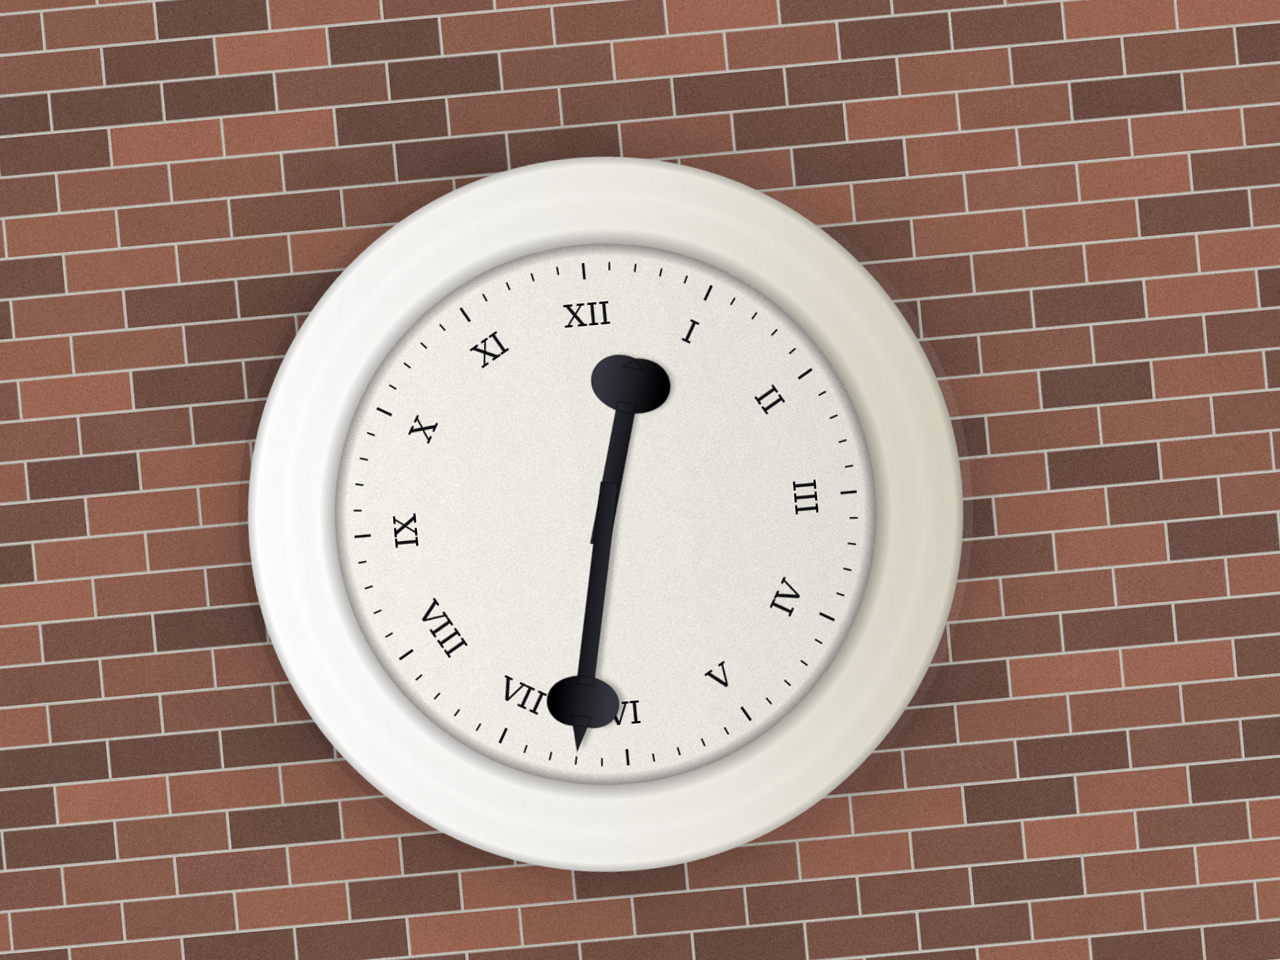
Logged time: 12.32
